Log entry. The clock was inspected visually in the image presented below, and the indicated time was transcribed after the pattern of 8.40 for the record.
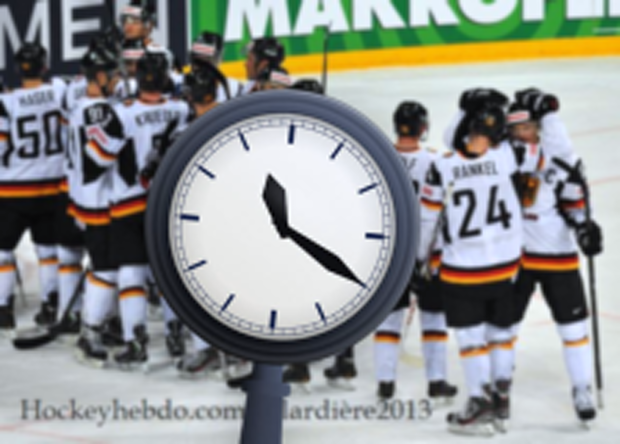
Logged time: 11.20
